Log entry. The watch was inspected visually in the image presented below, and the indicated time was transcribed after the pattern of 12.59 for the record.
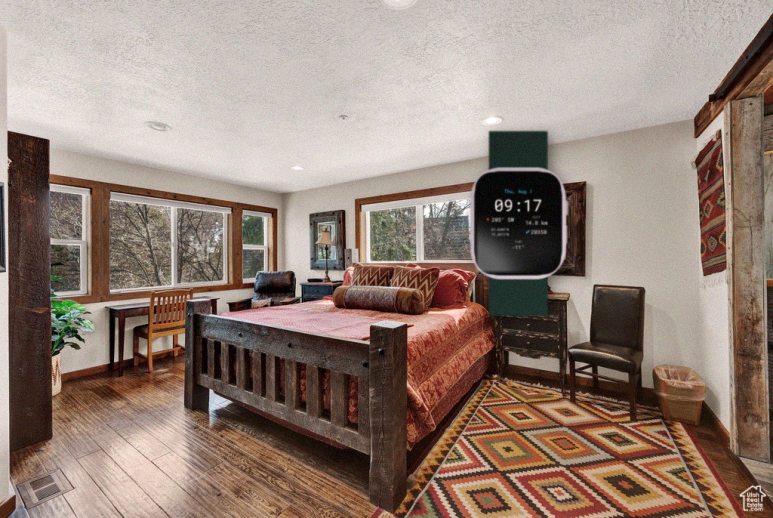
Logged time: 9.17
